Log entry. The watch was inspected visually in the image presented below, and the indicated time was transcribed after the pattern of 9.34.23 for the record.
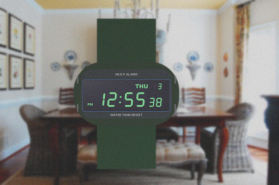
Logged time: 12.55.38
